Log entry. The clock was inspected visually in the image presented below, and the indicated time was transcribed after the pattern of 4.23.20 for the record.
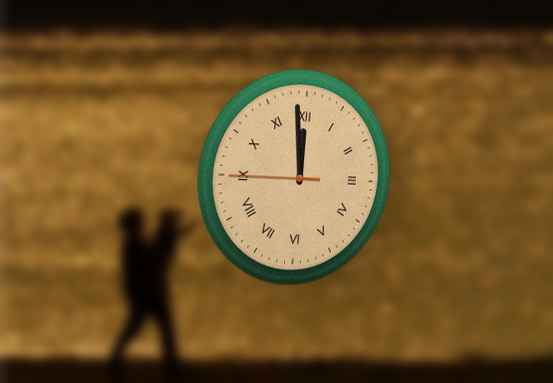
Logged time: 11.58.45
